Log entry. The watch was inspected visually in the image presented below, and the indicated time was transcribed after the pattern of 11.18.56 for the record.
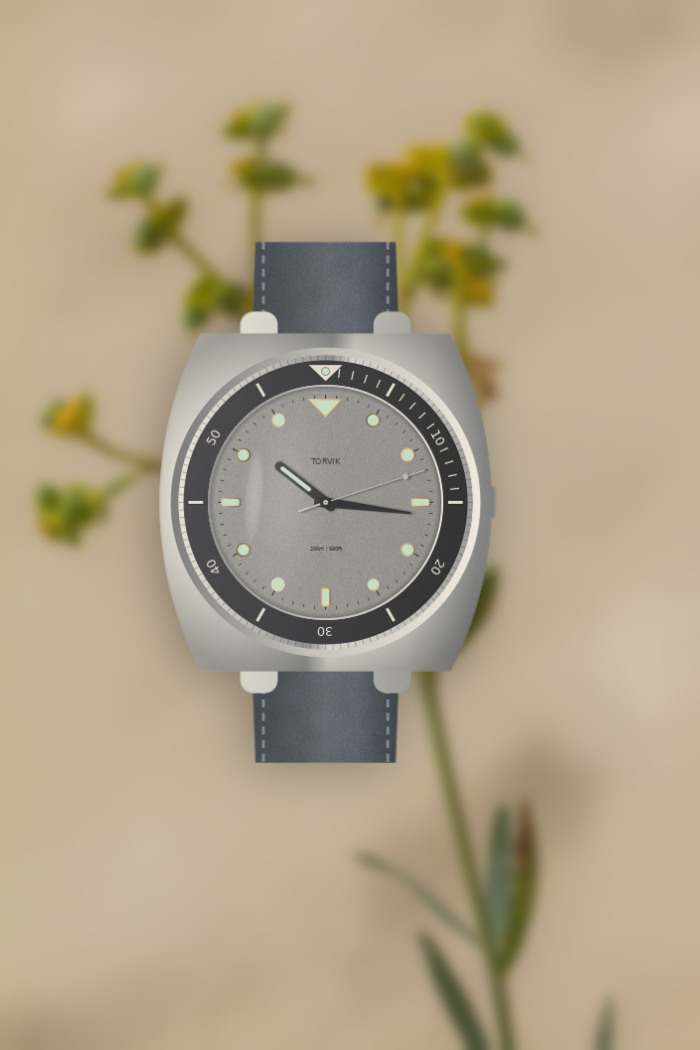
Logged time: 10.16.12
